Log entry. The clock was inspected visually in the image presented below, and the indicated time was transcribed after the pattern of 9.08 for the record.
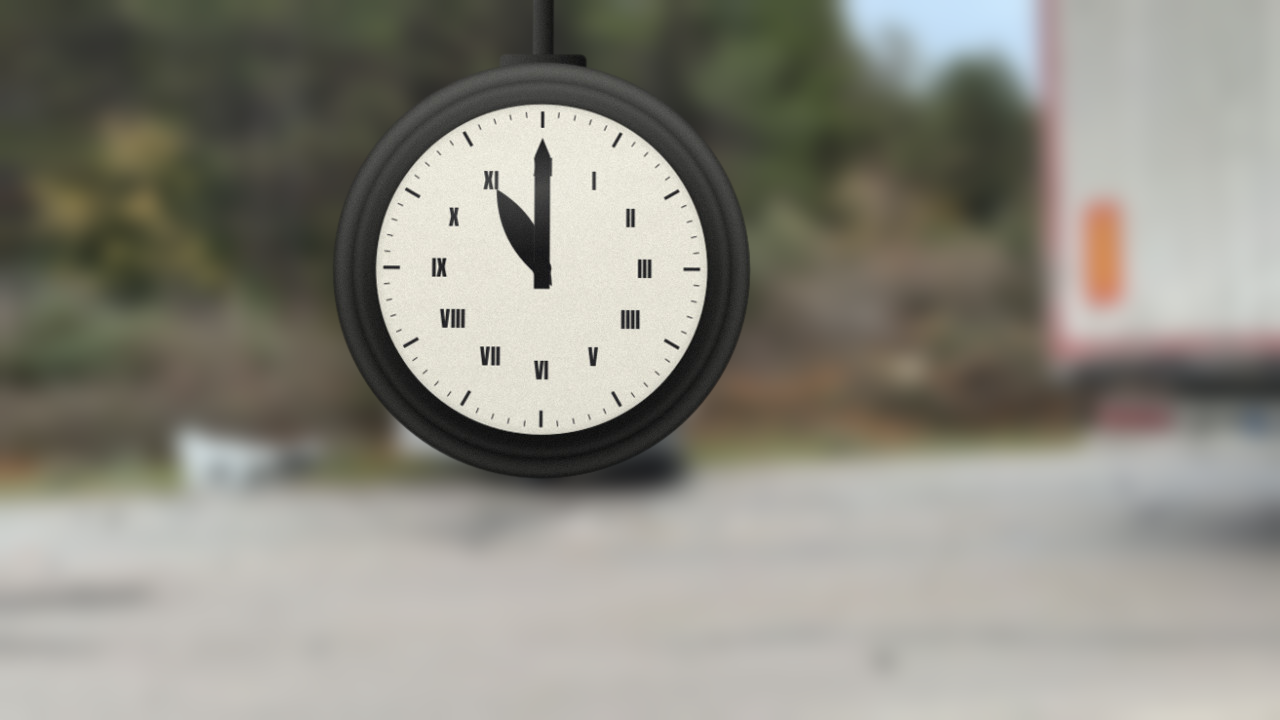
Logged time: 11.00
